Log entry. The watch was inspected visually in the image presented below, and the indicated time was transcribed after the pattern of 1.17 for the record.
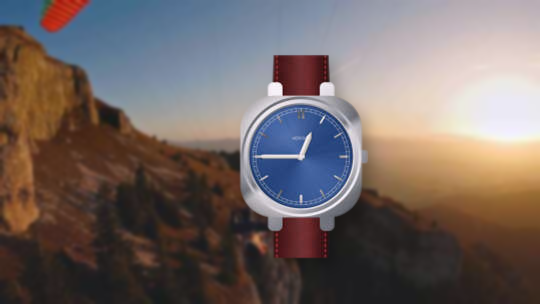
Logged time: 12.45
